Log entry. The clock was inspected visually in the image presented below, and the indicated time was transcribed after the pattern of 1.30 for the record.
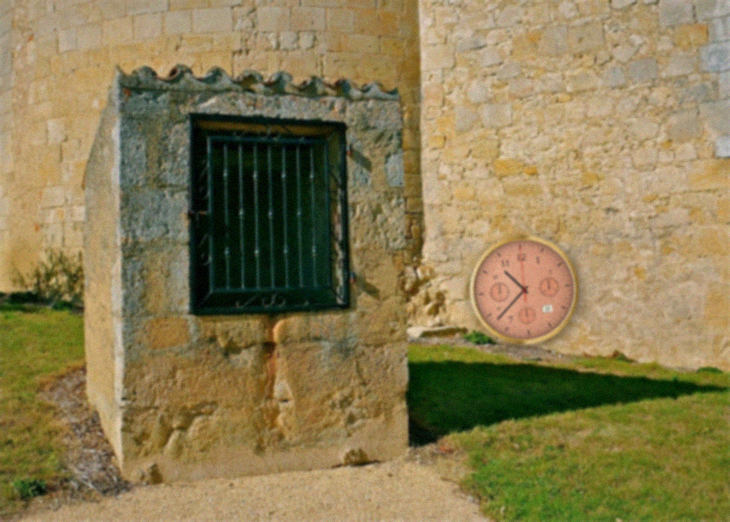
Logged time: 10.38
